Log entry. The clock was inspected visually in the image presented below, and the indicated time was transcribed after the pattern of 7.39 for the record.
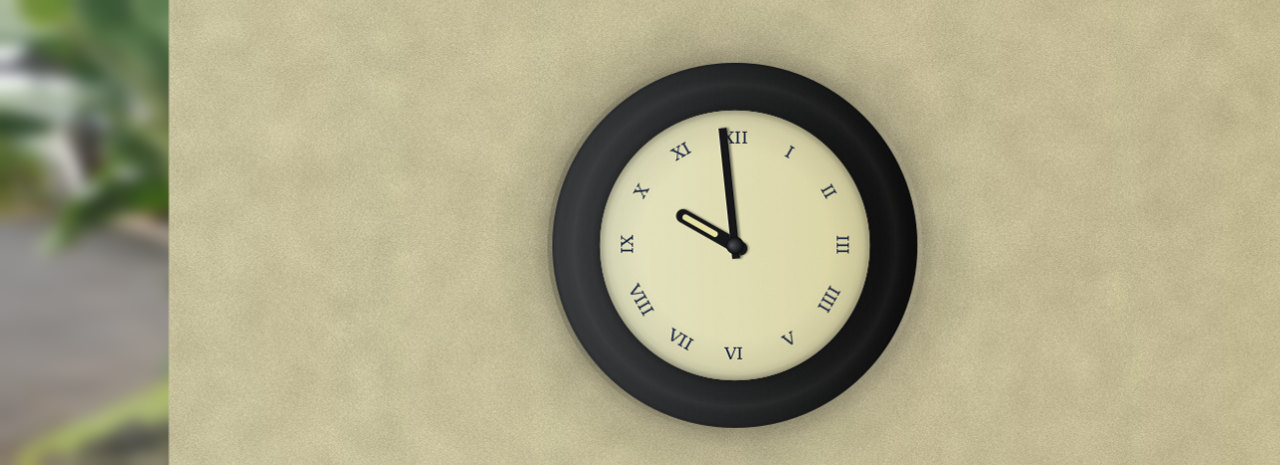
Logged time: 9.59
